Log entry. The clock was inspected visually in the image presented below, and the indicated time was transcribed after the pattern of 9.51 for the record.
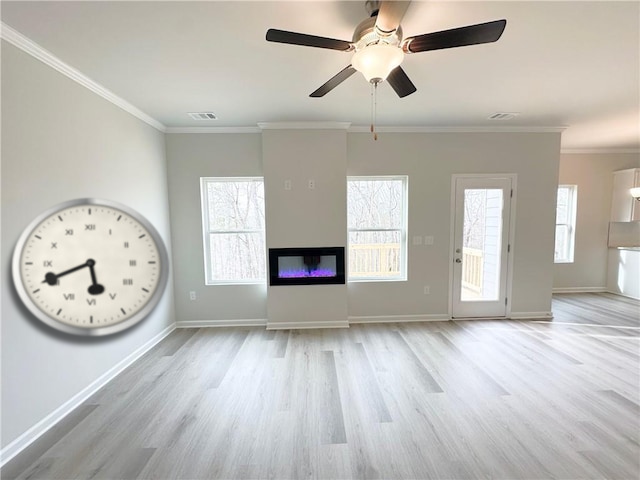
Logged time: 5.41
